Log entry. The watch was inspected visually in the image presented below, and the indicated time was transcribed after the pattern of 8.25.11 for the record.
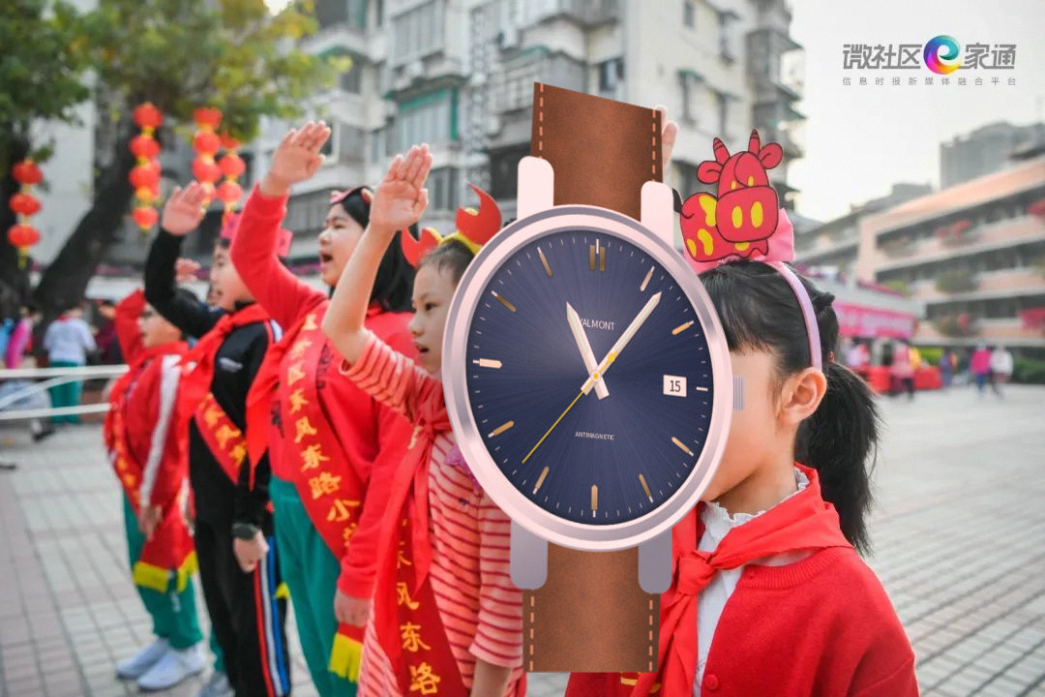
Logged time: 11.06.37
